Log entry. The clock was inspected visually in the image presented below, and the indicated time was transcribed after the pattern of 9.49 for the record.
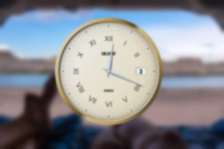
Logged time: 12.19
